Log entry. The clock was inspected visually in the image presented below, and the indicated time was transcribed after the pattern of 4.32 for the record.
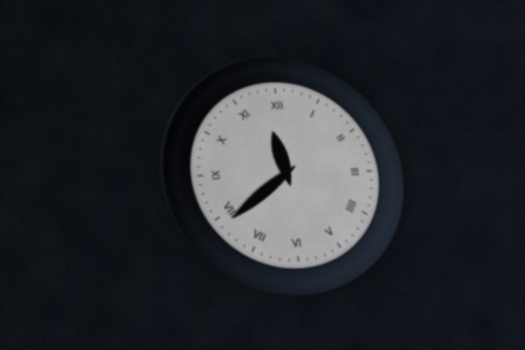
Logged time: 11.39
